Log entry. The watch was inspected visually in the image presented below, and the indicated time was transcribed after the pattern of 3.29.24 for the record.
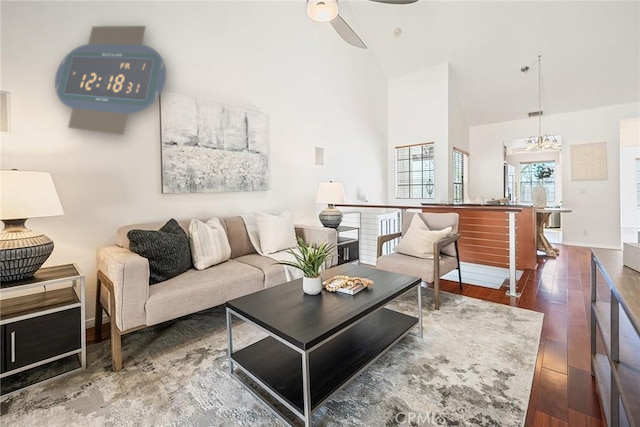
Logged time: 12.18.31
